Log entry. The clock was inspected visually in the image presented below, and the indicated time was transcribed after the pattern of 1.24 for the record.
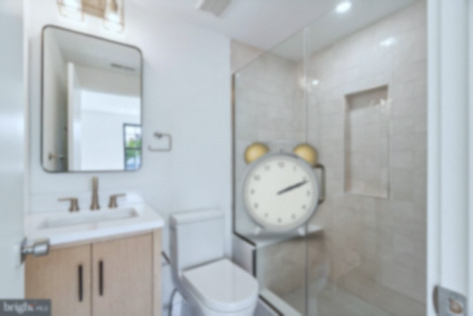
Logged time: 2.11
